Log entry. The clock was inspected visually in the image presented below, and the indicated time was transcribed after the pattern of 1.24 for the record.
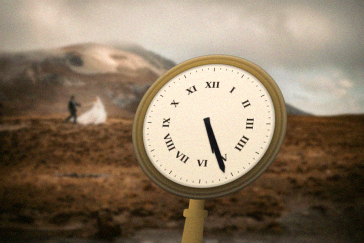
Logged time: 5.26
